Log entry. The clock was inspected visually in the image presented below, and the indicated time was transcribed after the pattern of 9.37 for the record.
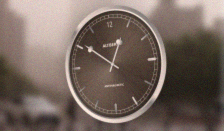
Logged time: 12.51
